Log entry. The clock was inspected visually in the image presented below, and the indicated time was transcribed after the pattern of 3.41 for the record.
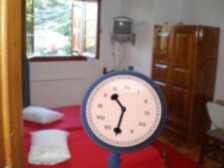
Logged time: 10.31
